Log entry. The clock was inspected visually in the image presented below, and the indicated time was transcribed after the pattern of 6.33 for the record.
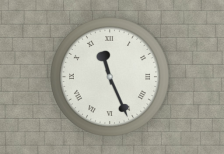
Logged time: 11.26
